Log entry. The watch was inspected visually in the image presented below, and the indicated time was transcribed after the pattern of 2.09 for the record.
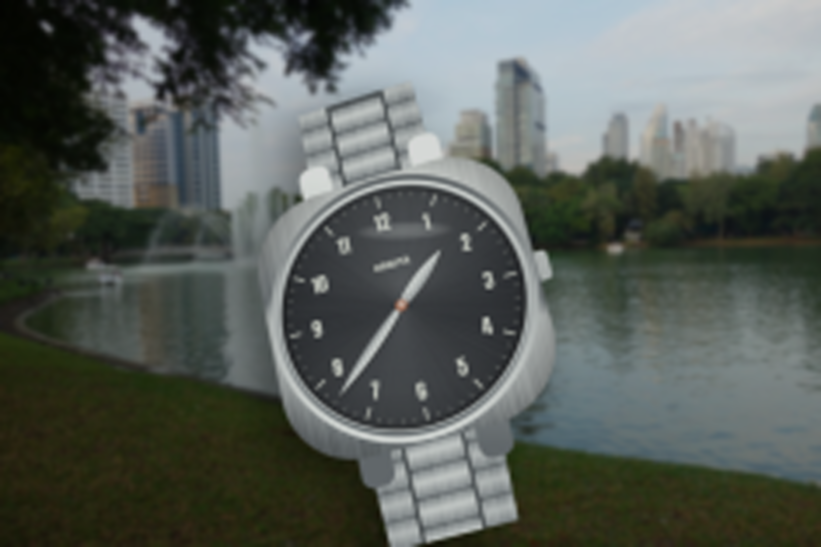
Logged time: 1.38
